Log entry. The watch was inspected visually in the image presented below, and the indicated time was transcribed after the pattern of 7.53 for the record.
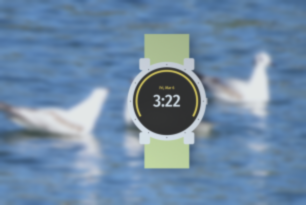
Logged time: 3.22
